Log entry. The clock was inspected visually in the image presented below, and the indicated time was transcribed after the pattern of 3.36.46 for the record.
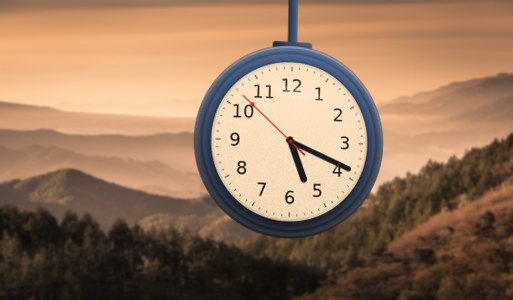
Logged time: 5.18.52
